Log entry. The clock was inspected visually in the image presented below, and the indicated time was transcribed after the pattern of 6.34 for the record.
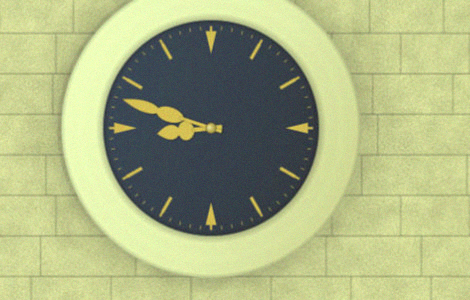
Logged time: 8.48
